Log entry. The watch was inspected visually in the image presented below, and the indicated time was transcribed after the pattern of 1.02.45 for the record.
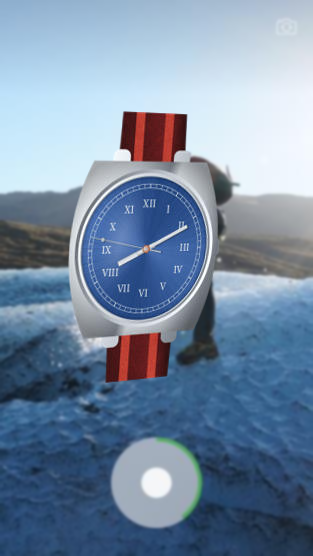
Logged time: 8.10.47
